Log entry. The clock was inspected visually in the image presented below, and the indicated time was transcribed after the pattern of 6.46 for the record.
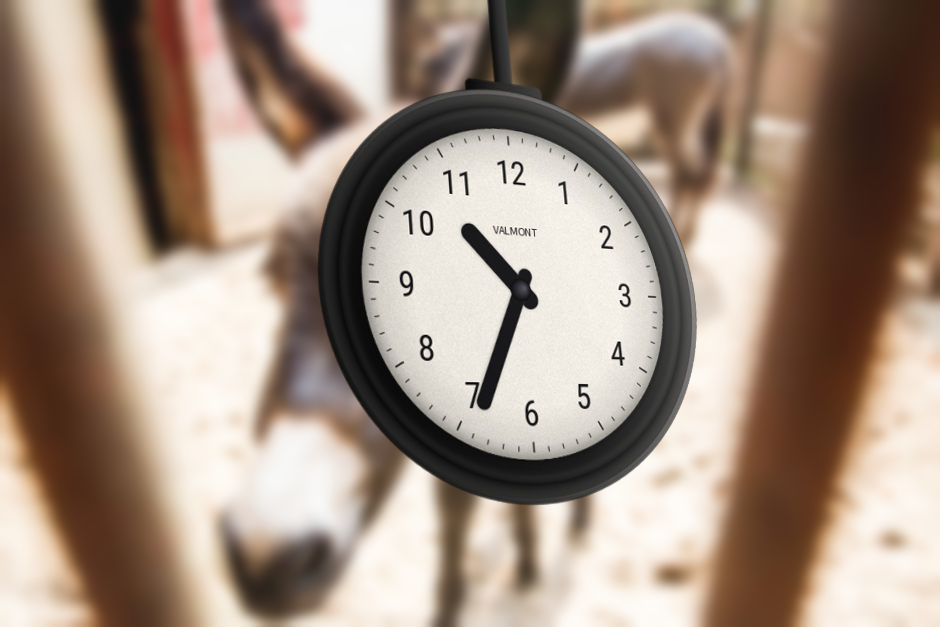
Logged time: 10.34
